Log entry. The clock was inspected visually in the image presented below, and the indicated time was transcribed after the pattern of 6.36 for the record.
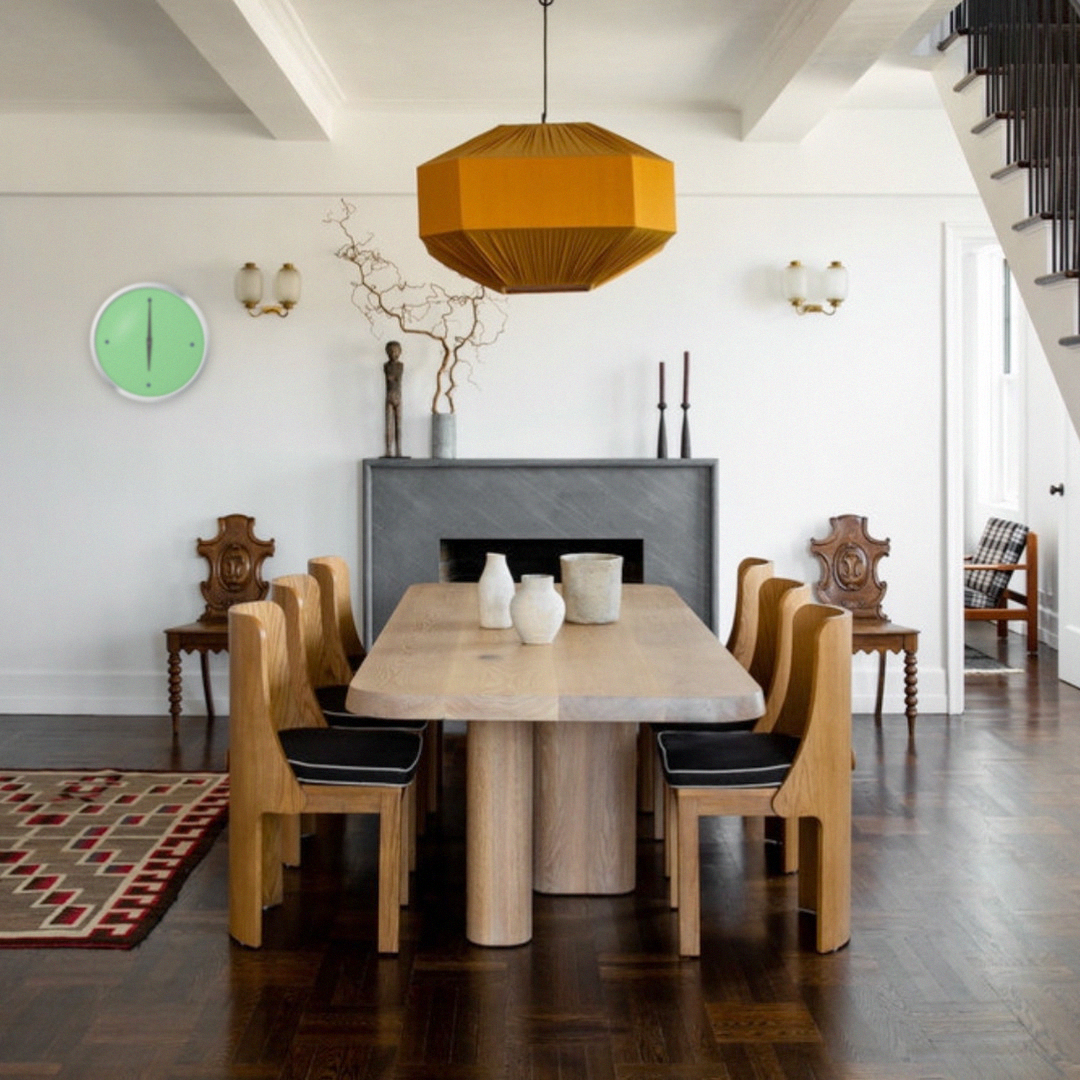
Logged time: 6.00
